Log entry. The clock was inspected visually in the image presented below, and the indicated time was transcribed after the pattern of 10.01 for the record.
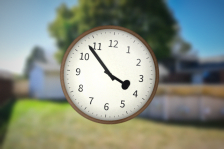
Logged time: 3.53
